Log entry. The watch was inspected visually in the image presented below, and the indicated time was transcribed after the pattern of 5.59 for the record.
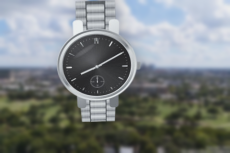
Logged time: 8.10
